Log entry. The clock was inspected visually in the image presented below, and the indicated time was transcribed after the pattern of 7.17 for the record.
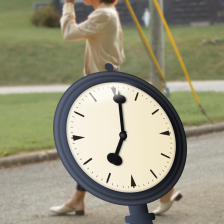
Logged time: 7.01
